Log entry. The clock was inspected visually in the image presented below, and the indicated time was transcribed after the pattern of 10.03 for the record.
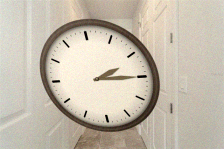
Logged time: 2.15
